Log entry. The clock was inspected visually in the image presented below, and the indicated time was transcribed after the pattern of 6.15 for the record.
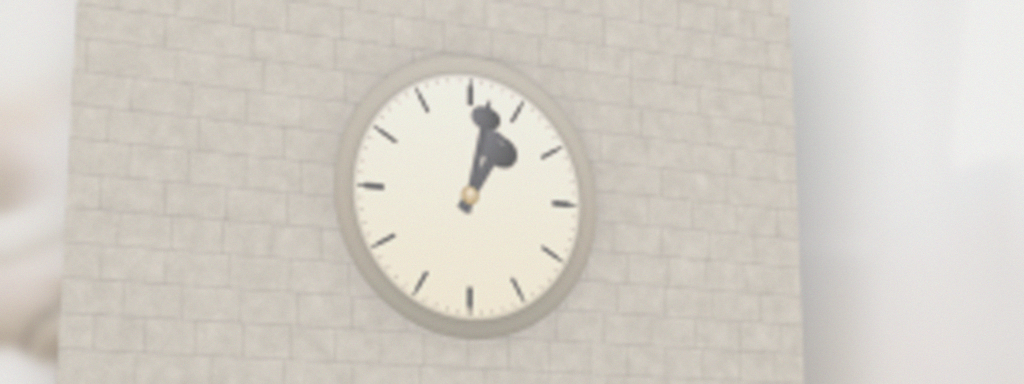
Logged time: 1.02
